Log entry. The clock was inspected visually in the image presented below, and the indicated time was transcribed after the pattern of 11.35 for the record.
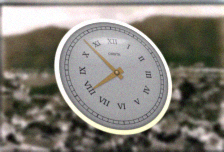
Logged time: 7.53
